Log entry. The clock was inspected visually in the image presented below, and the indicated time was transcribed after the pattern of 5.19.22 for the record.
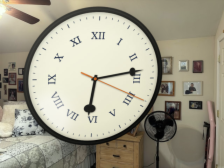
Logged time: 6.13.19
